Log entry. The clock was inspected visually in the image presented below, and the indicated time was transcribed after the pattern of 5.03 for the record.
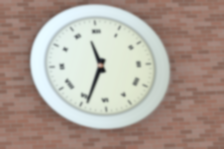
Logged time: 11.34
